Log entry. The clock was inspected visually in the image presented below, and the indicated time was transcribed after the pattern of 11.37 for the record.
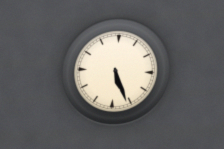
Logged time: 5.26
